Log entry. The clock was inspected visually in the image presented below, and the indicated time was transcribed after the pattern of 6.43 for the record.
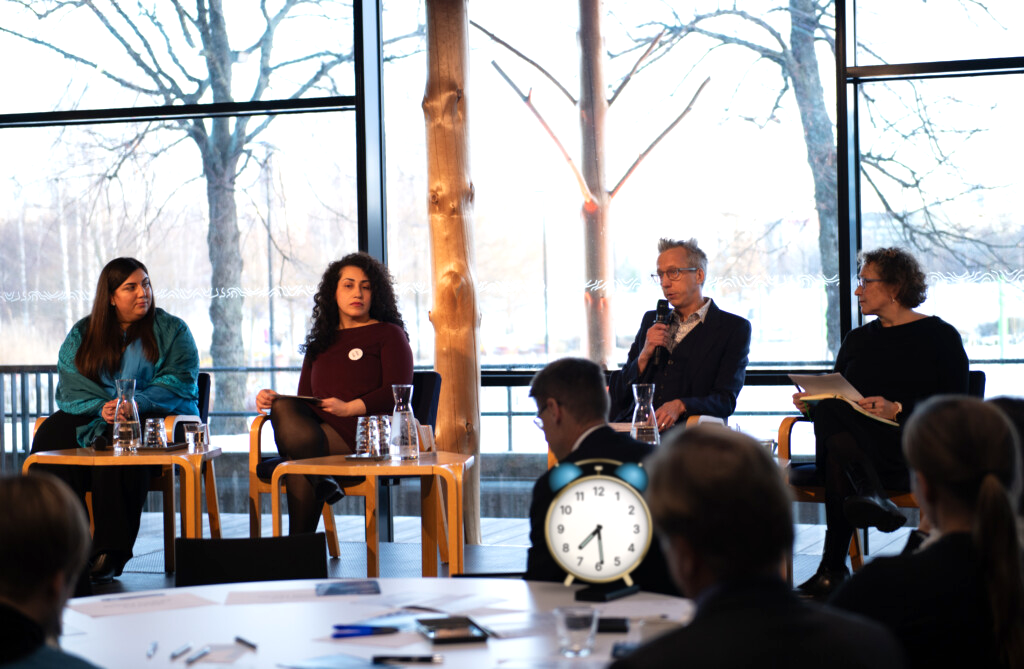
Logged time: 7.29
